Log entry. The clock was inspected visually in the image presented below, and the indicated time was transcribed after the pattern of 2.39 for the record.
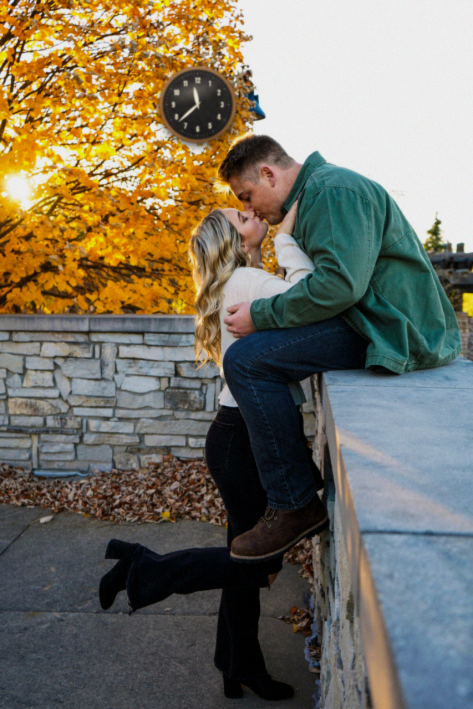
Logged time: 11.38
